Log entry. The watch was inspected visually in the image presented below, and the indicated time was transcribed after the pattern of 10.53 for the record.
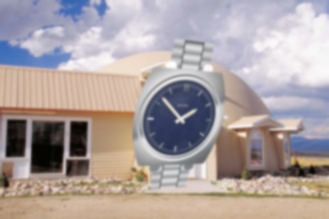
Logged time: 1.52
